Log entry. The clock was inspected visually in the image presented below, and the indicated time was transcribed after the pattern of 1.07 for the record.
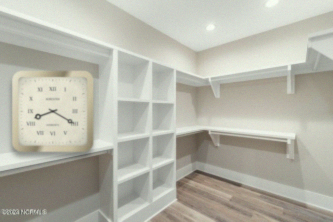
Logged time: 8.20
